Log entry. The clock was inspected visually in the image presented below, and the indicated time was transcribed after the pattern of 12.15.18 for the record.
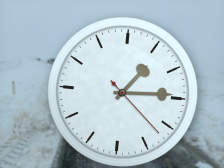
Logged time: 1.14.22
